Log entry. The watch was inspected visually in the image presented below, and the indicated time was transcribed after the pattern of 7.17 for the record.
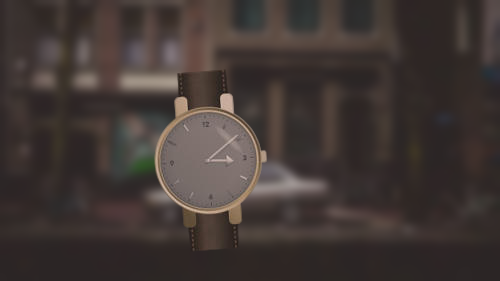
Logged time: 3.09
